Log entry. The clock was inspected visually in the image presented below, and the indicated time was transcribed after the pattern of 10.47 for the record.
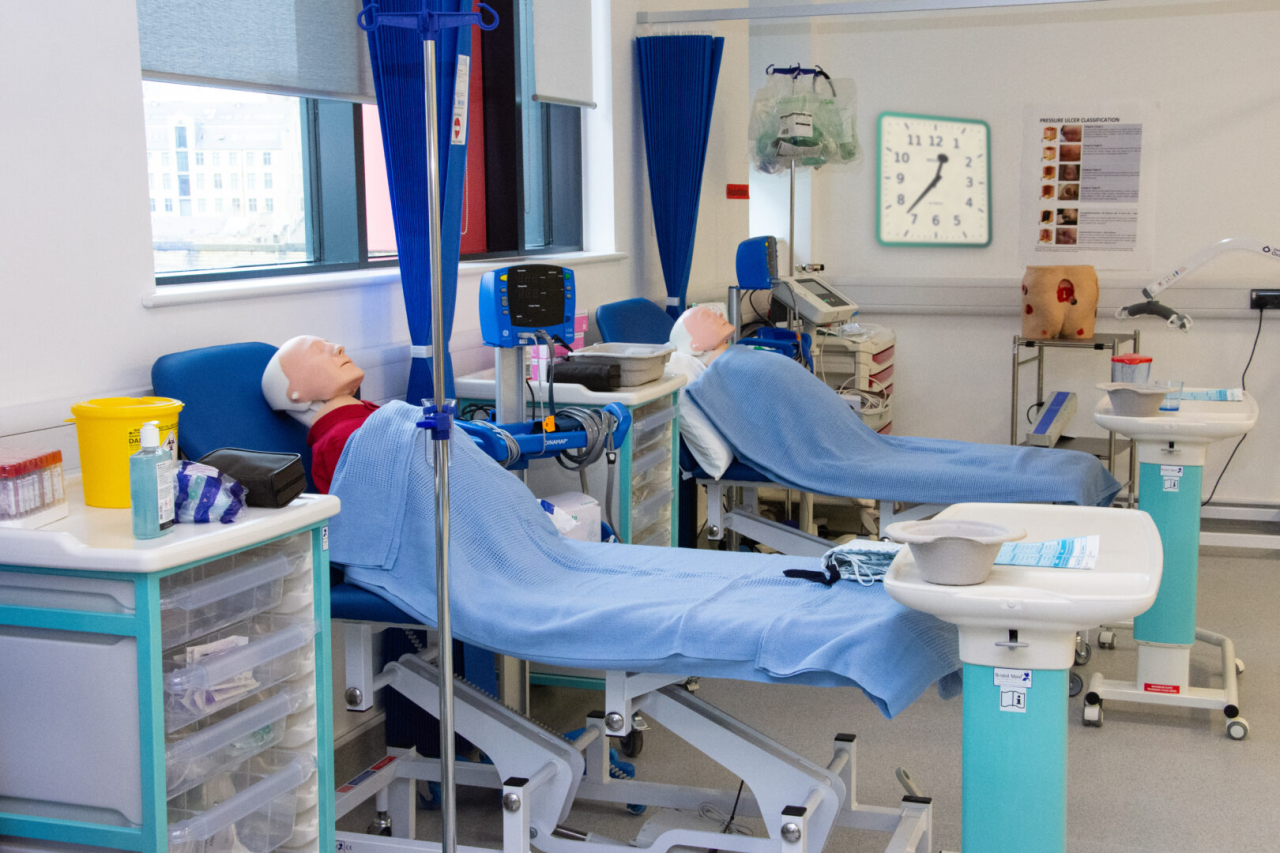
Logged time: 12.37
